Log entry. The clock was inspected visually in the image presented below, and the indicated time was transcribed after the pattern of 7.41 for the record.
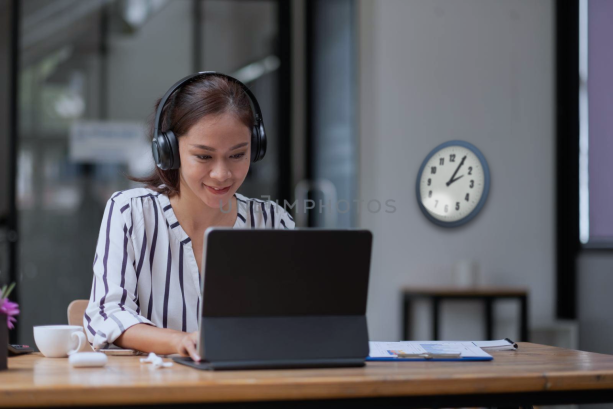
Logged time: 2.05
